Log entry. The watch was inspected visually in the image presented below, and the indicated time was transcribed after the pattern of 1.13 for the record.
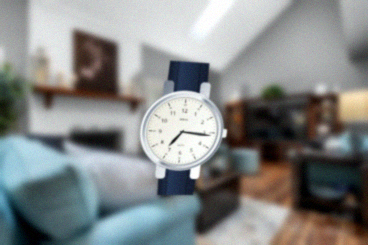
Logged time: 7.16
